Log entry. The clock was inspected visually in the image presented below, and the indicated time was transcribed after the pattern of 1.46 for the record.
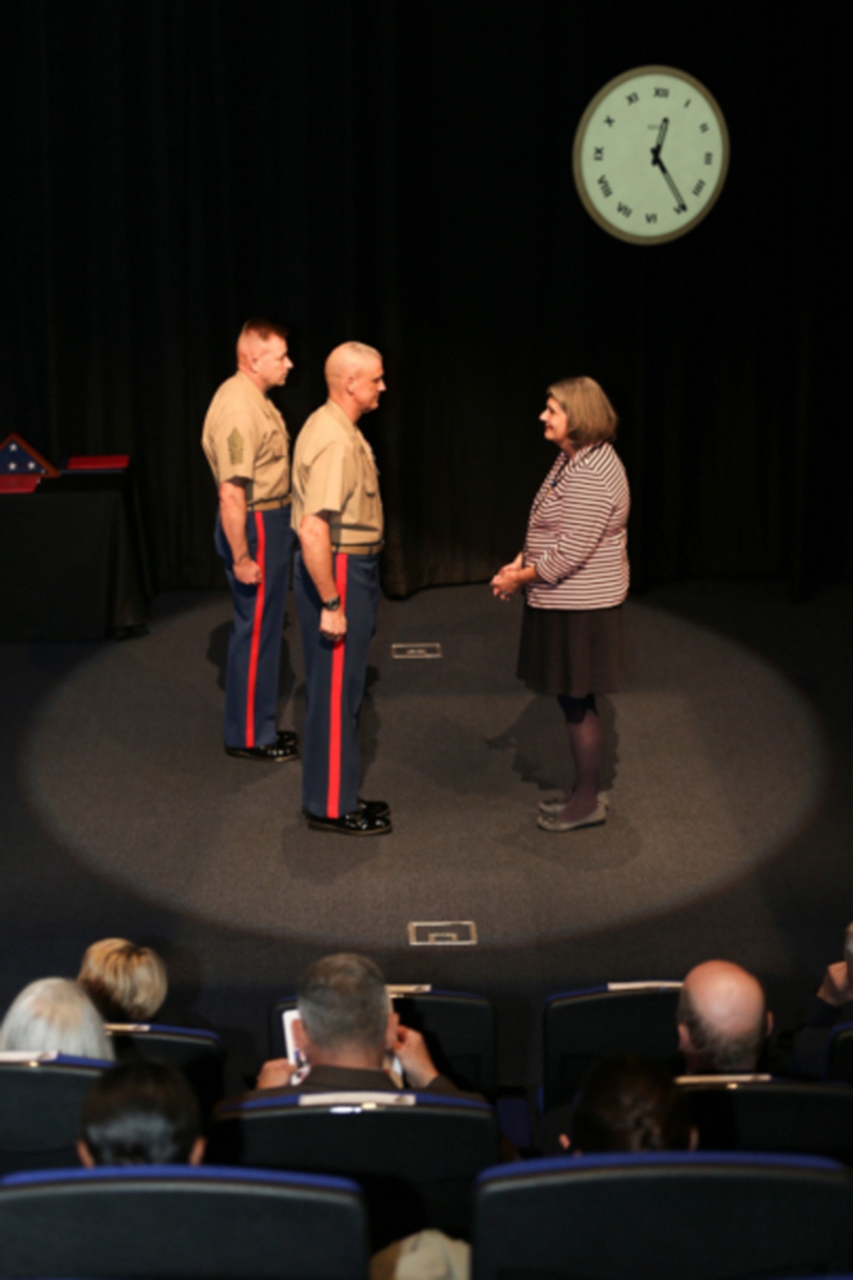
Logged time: 12.24
